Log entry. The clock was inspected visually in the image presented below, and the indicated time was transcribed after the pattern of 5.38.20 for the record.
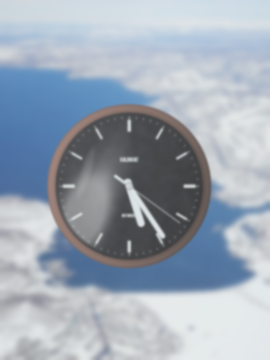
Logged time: 5.24.21
